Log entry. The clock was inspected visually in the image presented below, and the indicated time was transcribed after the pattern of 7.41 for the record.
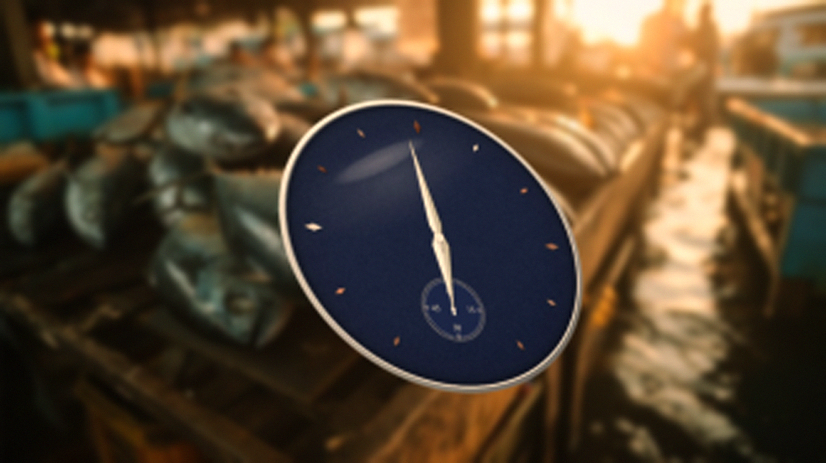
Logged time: 5.59
